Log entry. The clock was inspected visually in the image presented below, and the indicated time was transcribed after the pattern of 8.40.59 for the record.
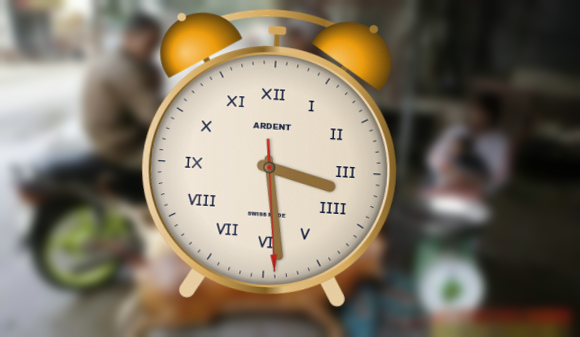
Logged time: 3.28.29
